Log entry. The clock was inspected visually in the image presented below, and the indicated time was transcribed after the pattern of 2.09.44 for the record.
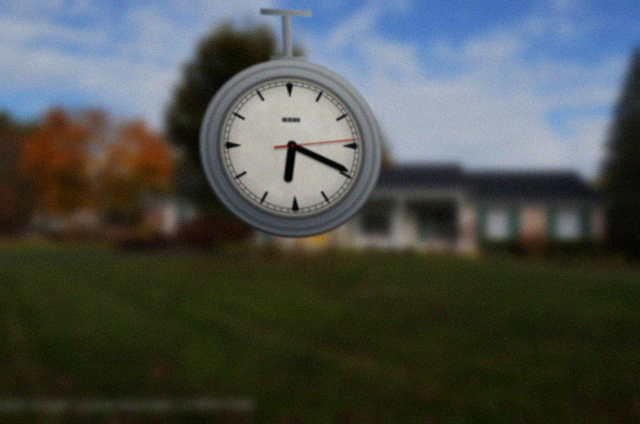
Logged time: 6.19.14
